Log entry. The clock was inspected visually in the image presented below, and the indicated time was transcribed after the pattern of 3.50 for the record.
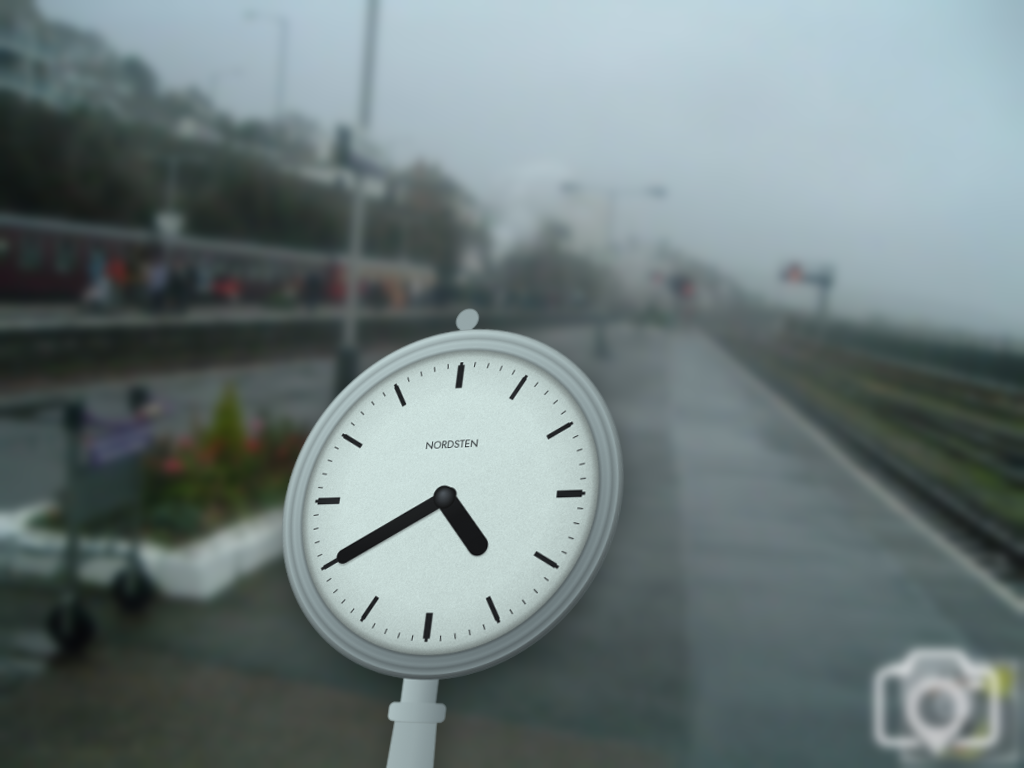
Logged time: 4.40
